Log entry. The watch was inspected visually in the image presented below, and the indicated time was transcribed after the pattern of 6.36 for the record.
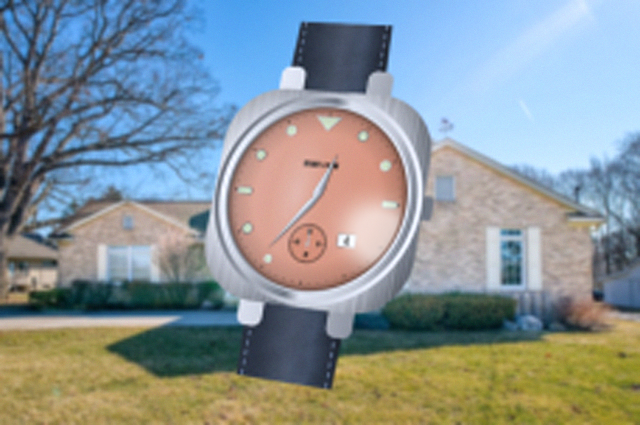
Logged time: 12.36
